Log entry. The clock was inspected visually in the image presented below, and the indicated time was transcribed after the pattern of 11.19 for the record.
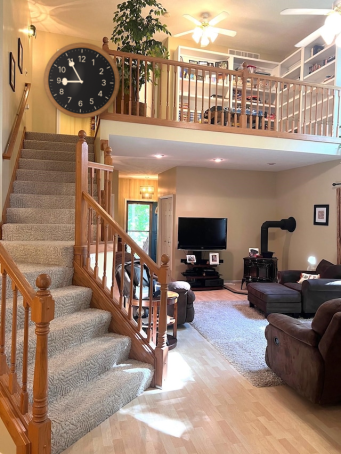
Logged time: 8.55
